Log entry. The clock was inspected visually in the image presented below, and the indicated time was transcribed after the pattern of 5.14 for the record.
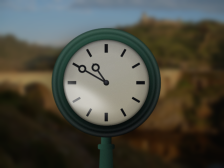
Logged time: 10.50
